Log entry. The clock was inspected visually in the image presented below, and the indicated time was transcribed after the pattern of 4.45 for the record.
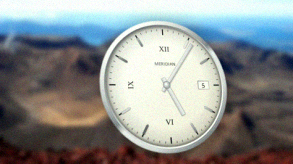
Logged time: 5.06
